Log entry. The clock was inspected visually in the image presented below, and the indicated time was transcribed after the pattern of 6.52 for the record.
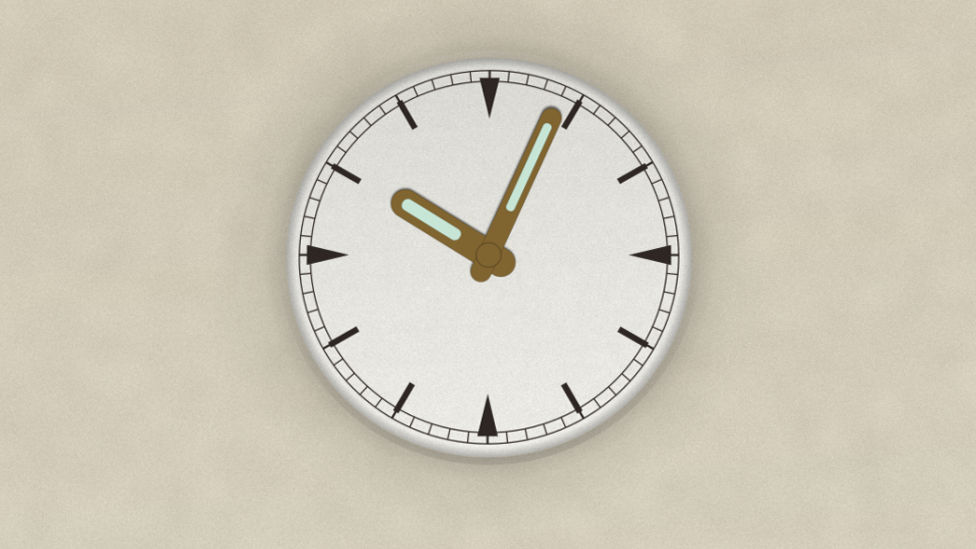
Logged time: 10.04
